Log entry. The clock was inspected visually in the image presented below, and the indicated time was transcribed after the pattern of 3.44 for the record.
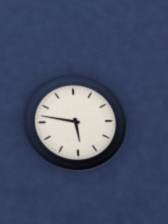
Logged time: 5.47
